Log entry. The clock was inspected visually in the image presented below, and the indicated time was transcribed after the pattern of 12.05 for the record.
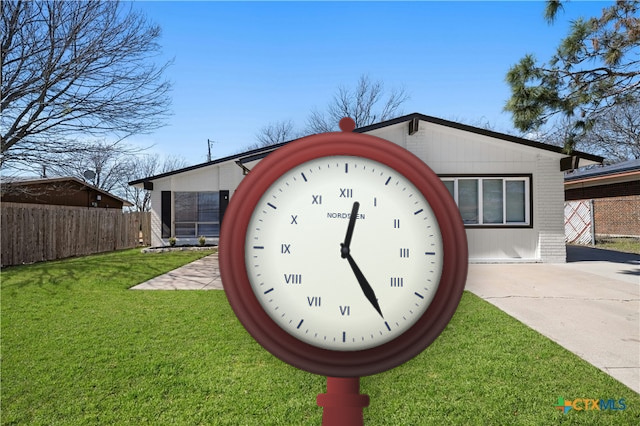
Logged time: 12.25
